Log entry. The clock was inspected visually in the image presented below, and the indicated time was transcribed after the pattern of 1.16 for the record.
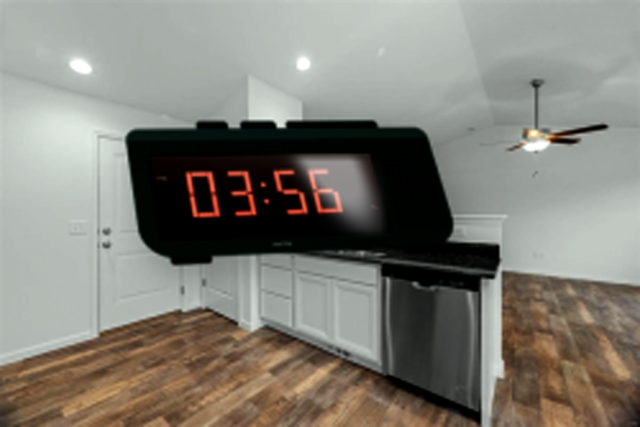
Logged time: 3.56
